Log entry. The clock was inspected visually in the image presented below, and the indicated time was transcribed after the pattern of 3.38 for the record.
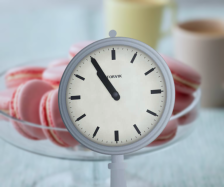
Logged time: 10.55
